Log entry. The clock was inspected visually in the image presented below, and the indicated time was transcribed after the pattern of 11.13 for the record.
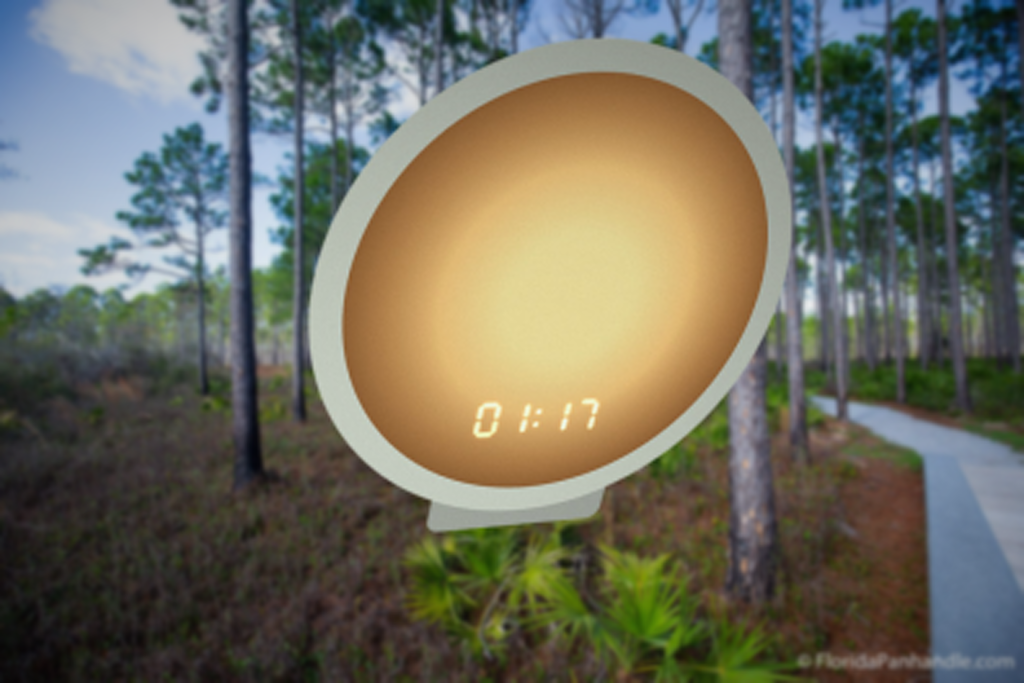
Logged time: 1.17
